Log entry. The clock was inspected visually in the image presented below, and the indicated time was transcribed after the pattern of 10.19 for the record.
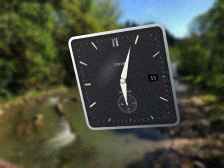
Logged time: 6.04
